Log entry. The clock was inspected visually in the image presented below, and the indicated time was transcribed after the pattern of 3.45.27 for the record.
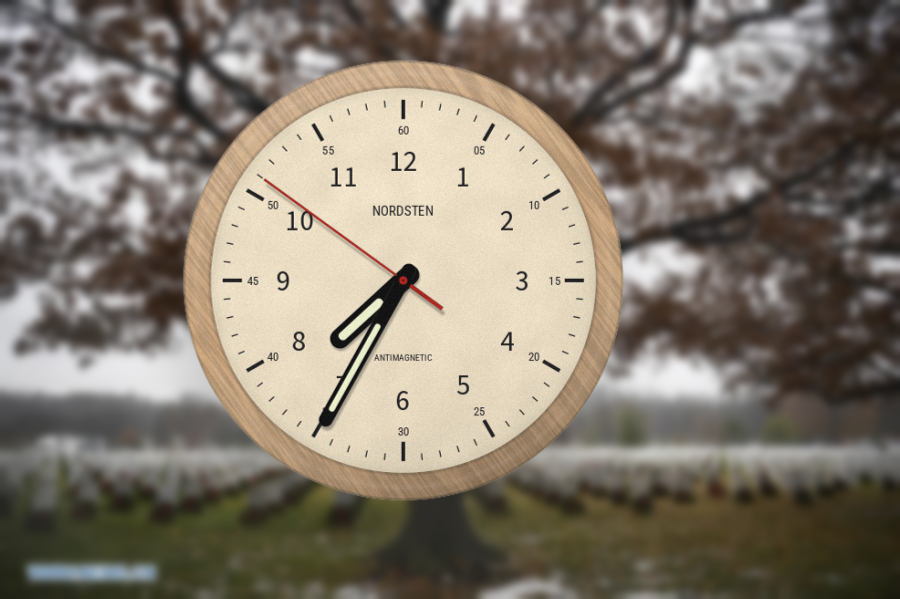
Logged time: 7.34.51
